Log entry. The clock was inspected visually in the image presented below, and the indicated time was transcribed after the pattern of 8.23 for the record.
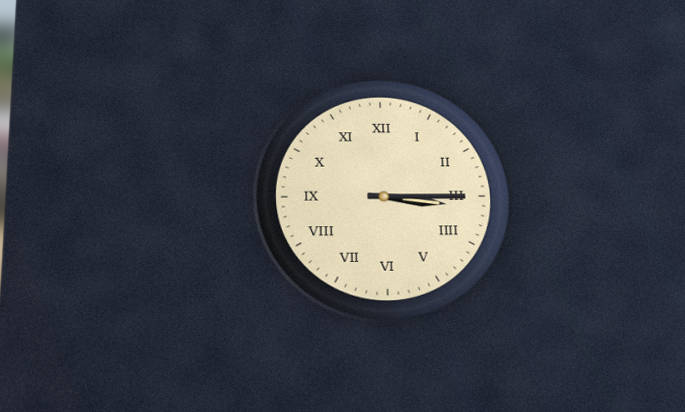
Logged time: 3.15
